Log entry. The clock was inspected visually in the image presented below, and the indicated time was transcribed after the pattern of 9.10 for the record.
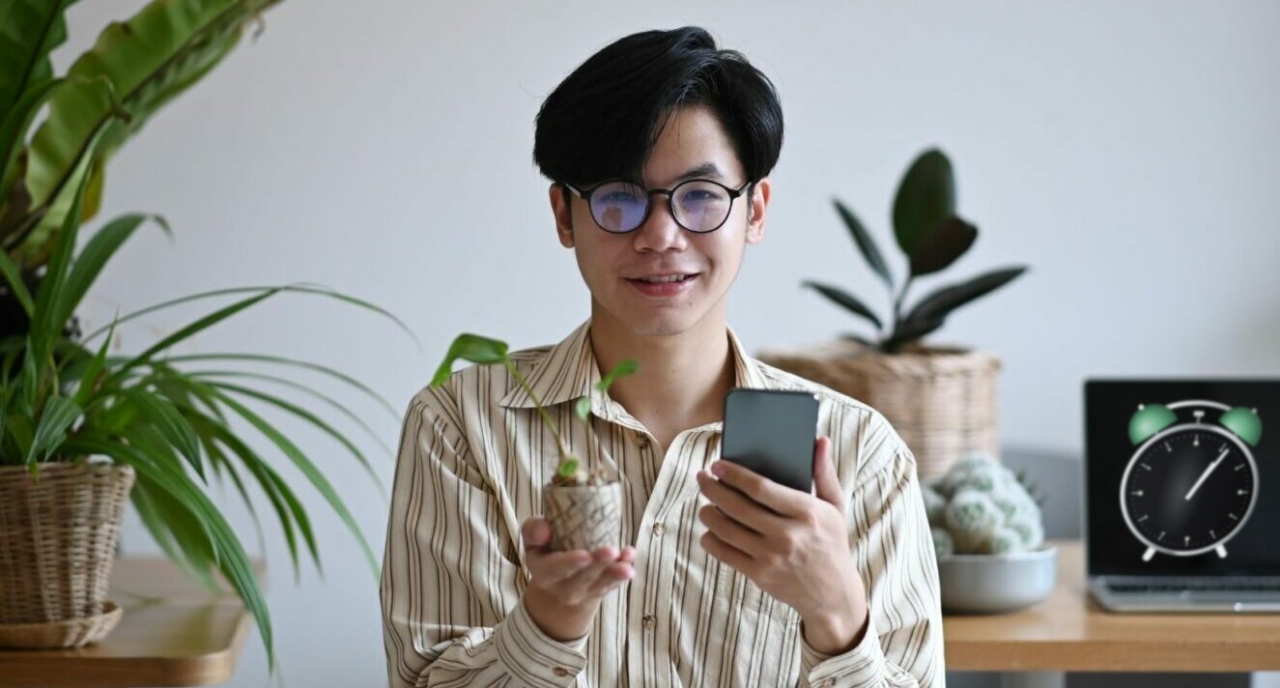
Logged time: 1.06
